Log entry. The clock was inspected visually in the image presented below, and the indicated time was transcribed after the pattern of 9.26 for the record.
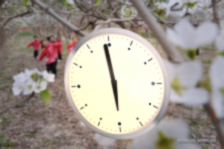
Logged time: 5.59
